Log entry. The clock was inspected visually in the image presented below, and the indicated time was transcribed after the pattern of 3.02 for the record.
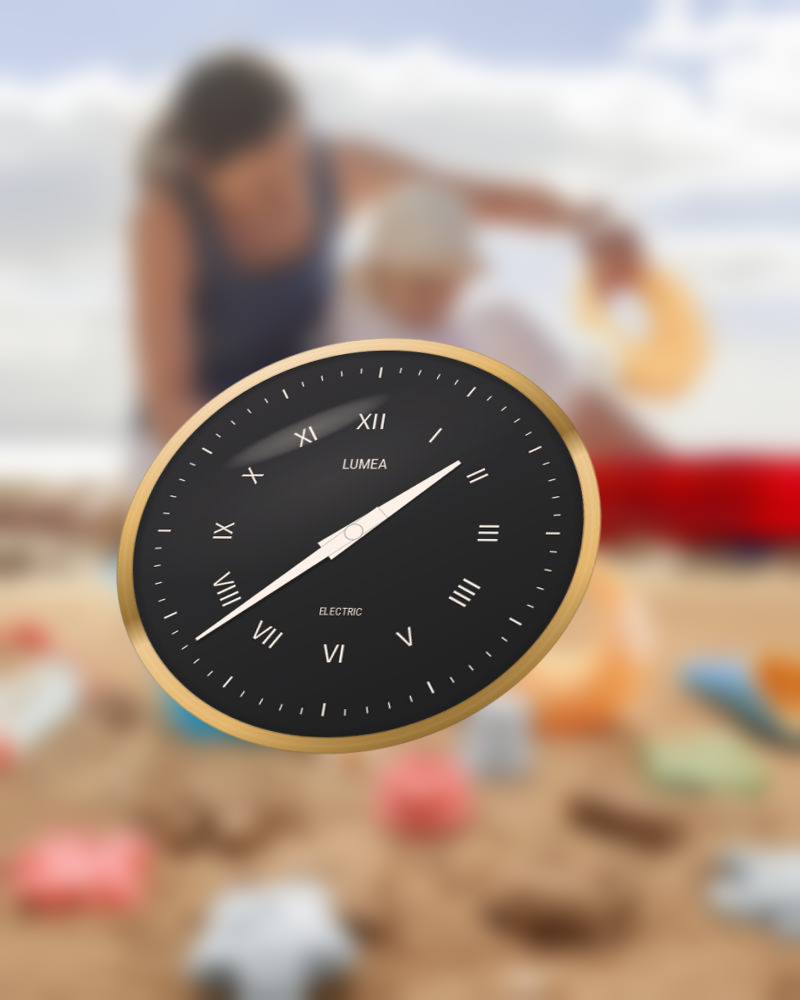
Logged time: 1.38
